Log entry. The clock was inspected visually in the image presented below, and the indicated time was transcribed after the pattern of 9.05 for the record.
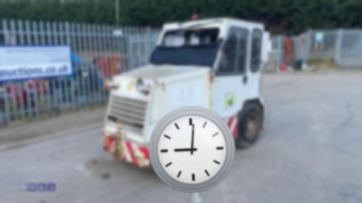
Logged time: 9.01
